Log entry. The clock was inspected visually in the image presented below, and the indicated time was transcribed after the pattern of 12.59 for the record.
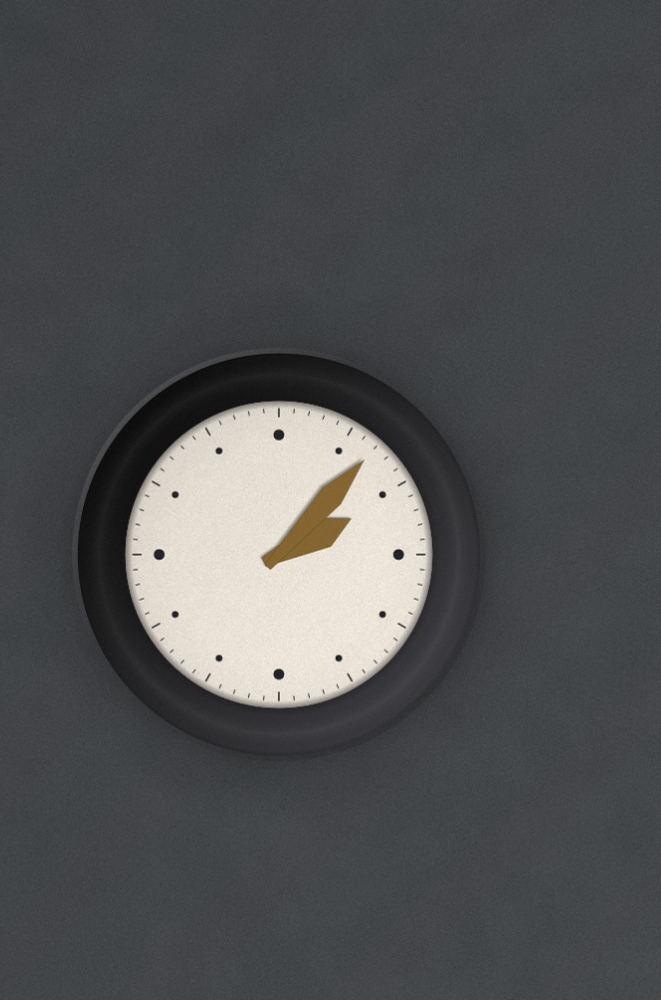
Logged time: 2.07
